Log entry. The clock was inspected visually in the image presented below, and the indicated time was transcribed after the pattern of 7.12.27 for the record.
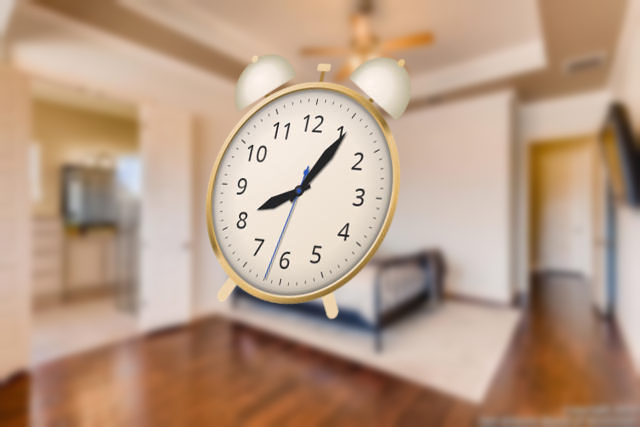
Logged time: 8.05.32
